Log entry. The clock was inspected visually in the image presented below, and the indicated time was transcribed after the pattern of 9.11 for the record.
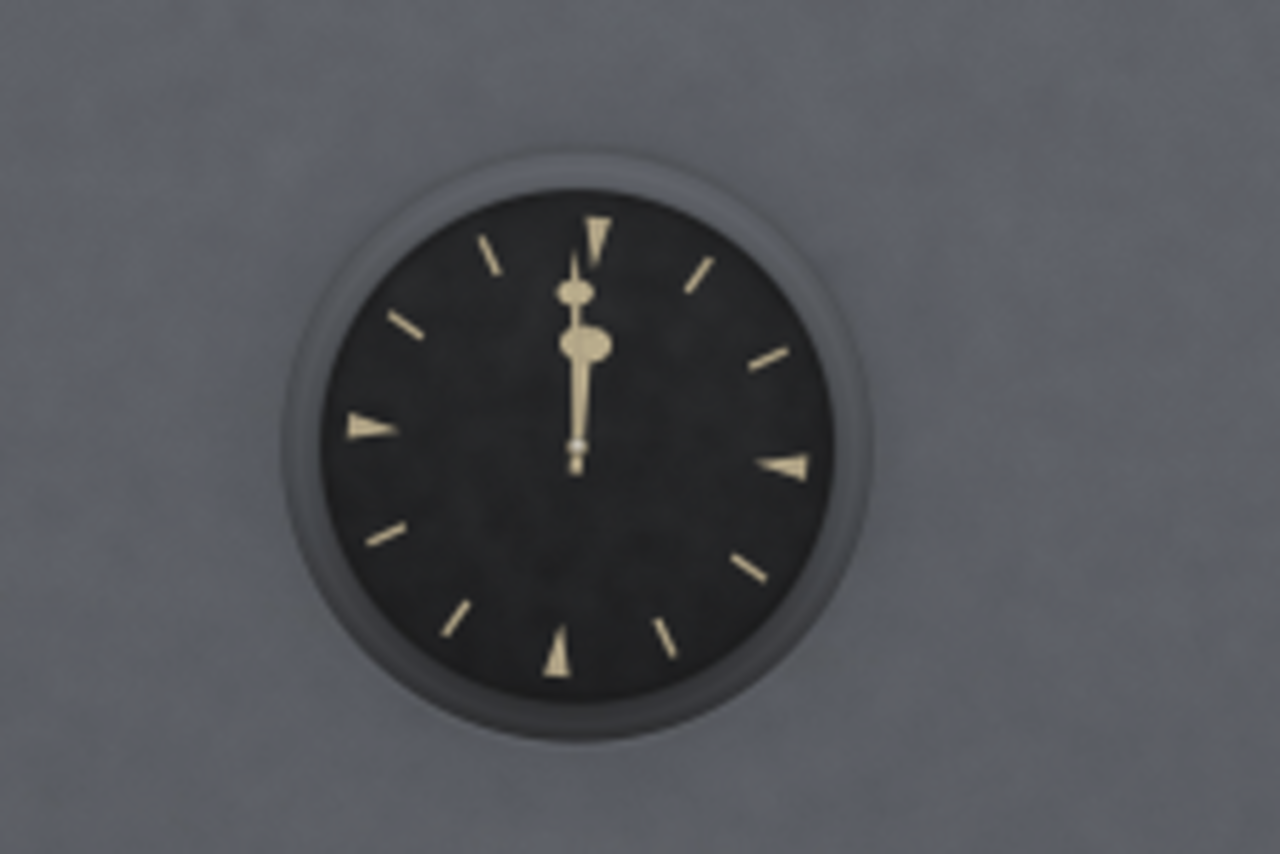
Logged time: 11.59
